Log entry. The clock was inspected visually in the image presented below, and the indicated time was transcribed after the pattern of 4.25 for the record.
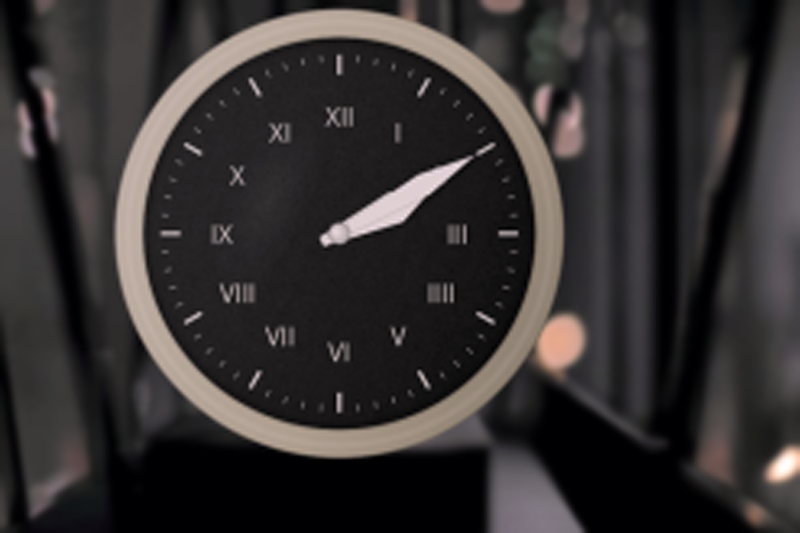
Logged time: 2.10
